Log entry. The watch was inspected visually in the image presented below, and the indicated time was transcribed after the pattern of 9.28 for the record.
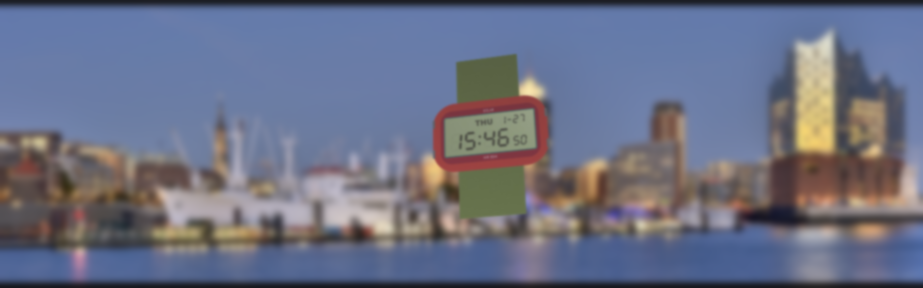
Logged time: 15.46
